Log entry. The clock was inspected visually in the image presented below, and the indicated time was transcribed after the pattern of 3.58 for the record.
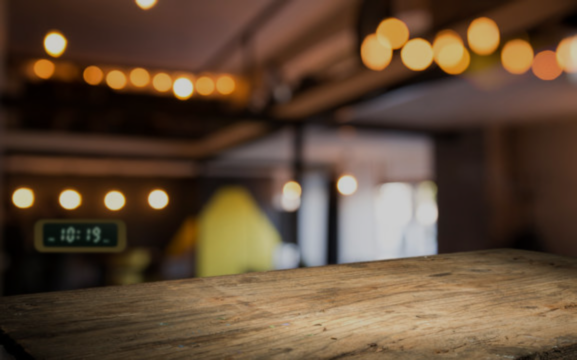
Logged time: 10.19
